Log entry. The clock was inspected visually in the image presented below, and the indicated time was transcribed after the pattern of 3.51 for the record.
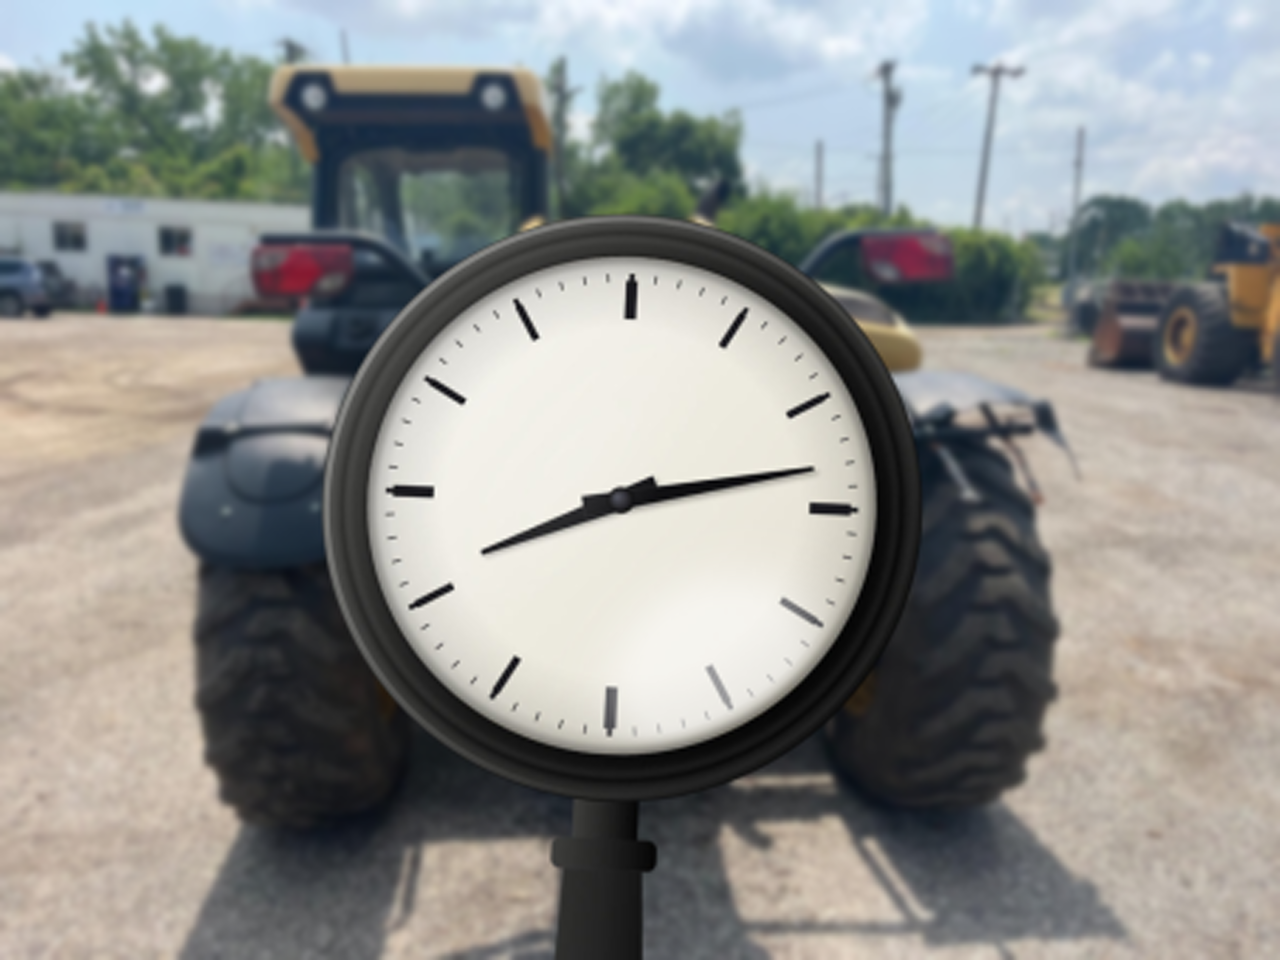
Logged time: 8.13
